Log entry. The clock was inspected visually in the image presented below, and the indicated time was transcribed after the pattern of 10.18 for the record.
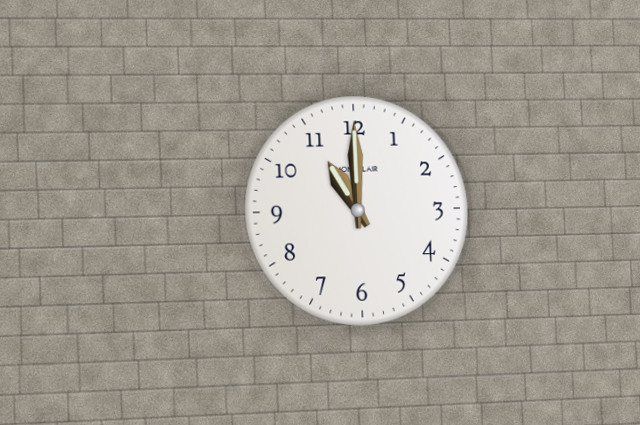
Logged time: 11.00
